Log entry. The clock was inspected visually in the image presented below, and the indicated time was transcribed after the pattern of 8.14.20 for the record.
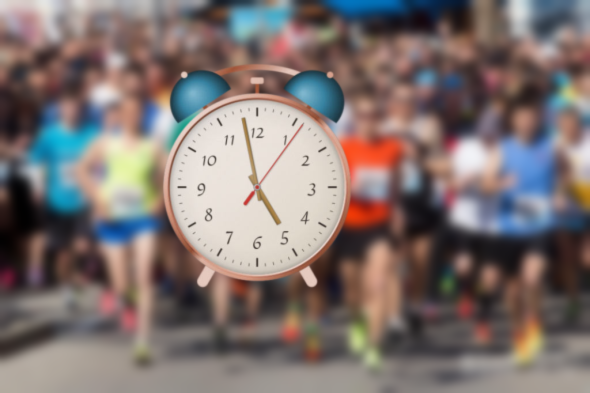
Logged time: 4.58.06
